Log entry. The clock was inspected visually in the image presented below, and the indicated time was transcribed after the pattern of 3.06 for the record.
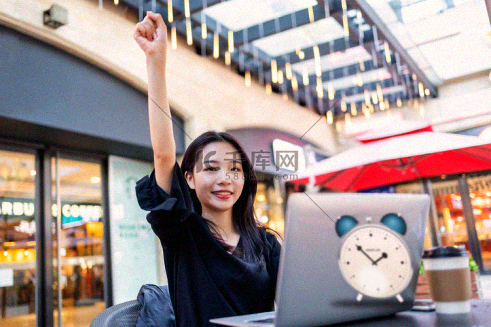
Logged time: 1.53
